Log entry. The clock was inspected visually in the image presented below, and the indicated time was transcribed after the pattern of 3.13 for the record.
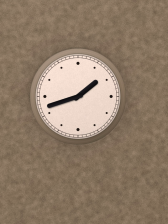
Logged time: 1.42
